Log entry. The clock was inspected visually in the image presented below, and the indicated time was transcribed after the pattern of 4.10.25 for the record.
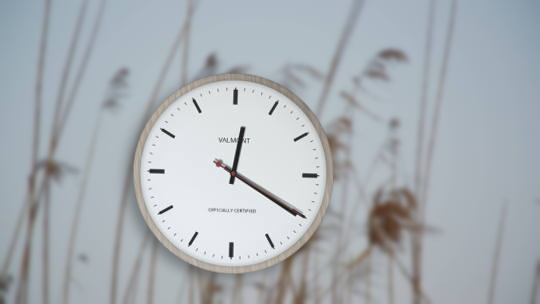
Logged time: 12.20.20
